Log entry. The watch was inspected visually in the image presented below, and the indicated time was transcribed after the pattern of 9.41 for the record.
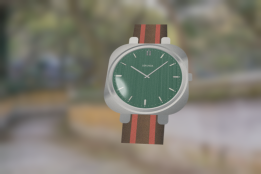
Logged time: 10.08
